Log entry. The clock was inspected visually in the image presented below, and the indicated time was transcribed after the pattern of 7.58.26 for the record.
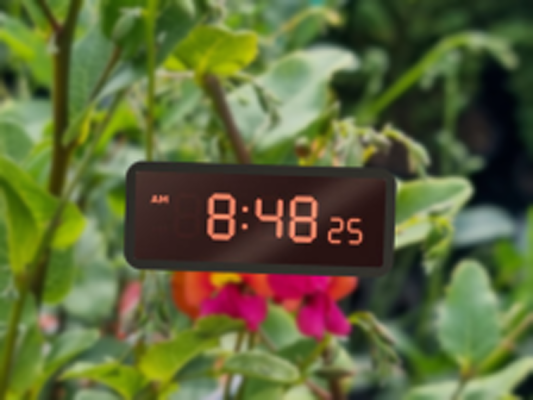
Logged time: 8.48.25
